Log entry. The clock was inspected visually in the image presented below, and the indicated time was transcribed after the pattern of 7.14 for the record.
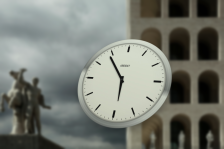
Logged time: 5.54
